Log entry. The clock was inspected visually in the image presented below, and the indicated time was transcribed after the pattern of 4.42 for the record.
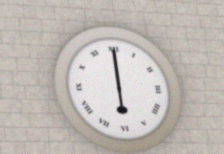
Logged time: 6.00
